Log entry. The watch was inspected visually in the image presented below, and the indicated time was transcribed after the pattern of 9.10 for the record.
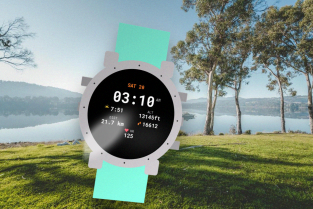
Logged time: 3.10
